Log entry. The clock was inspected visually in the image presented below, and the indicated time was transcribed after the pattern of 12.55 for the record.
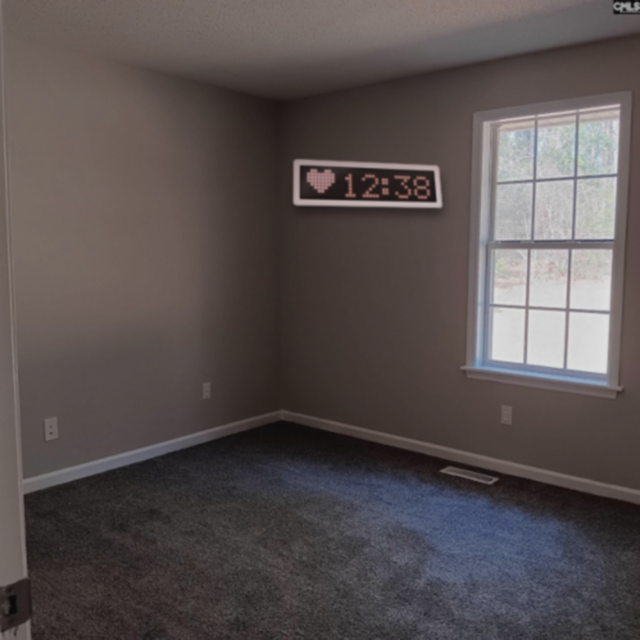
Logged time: 12.38
